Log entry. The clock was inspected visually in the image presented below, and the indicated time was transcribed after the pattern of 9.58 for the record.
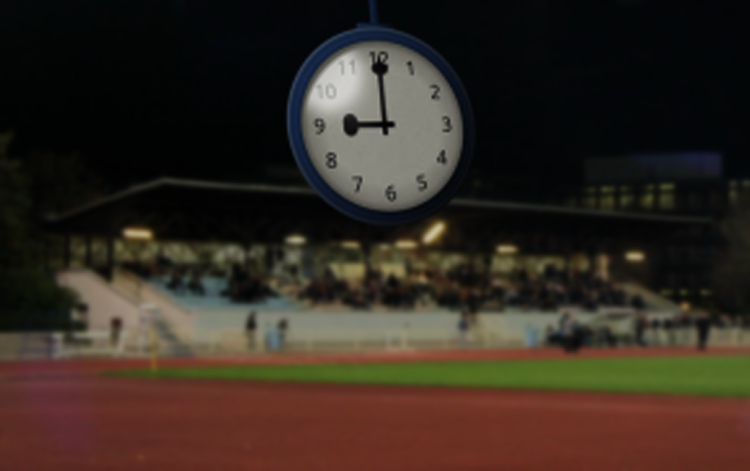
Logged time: 9.00
